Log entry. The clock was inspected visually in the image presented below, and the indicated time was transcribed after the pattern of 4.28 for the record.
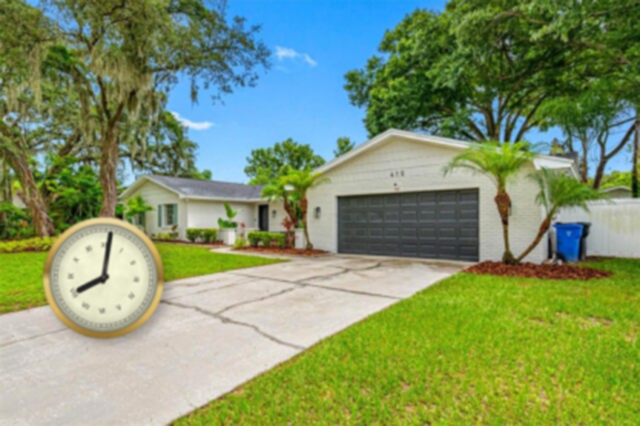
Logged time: 8.01
